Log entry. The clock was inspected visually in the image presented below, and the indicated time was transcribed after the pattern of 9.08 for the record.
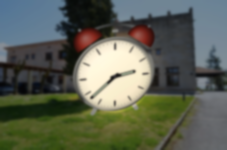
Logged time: 2.38
